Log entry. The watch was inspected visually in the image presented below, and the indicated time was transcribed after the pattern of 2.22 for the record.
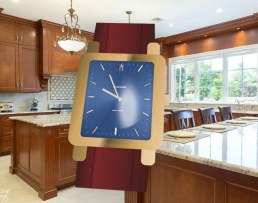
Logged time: 9.56
